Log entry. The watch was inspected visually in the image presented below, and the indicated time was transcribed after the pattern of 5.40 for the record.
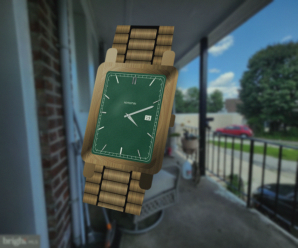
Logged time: 4.11
